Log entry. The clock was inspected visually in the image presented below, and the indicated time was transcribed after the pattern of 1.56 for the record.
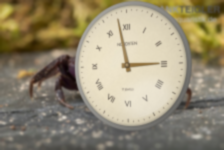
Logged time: 2.58
